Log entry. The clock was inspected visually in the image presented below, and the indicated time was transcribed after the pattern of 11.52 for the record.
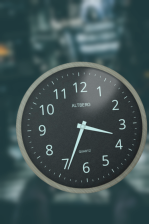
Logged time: 3.34
